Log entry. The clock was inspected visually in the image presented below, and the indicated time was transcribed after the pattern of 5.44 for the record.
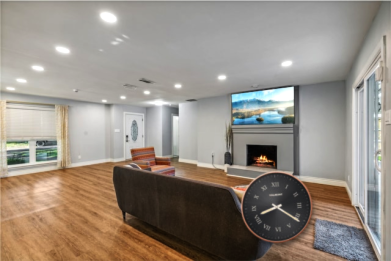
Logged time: 8.21
